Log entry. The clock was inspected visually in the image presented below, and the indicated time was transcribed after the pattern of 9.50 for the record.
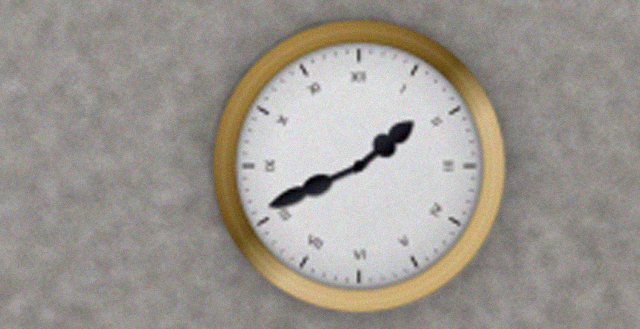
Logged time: 1.41
